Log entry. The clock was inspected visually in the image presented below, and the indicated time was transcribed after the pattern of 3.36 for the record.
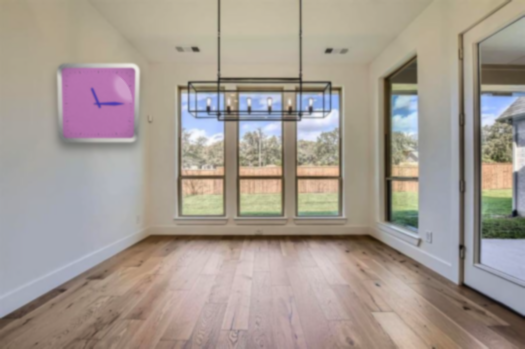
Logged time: 11.15
